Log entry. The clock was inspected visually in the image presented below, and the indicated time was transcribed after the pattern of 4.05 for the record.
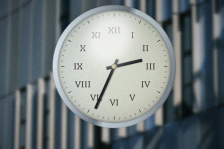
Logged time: 2.34
